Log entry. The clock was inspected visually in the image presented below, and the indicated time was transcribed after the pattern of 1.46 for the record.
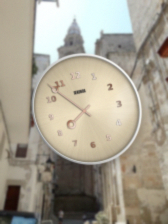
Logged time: 7.53
